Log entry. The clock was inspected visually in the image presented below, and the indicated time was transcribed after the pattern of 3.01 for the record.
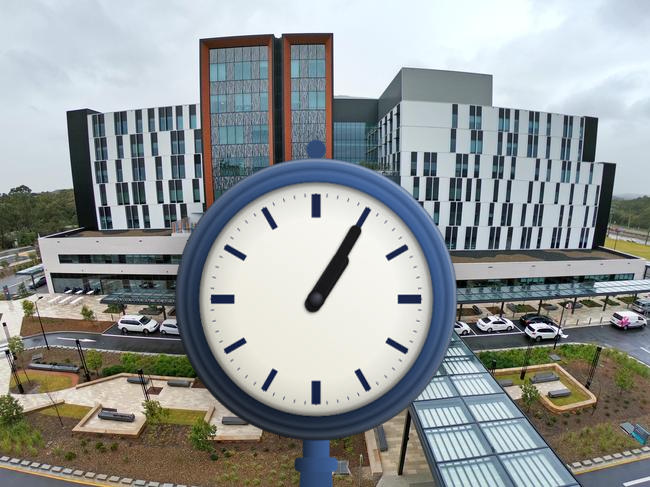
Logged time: 1.05
